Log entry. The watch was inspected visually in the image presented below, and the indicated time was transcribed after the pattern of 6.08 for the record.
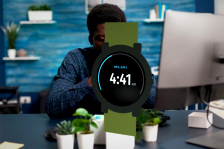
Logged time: 4.41
